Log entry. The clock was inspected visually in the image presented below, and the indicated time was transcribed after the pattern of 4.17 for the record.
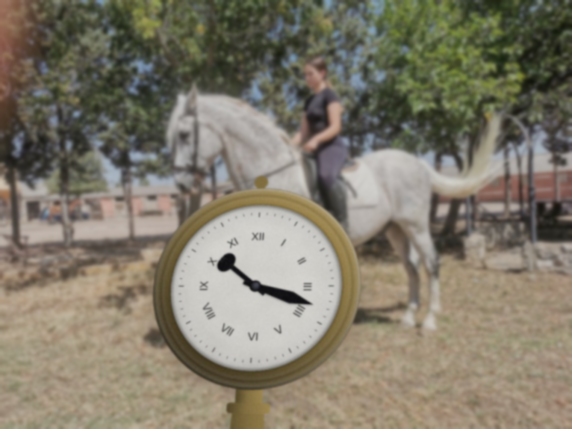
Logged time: 10.18
